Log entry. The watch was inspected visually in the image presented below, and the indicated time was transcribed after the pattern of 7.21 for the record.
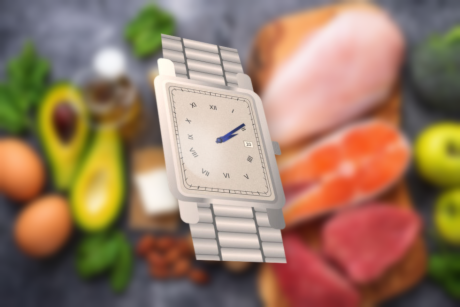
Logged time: 2.09
